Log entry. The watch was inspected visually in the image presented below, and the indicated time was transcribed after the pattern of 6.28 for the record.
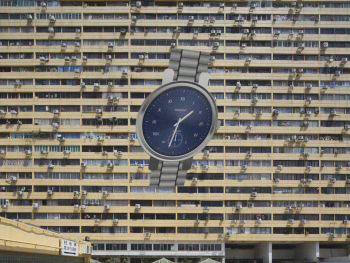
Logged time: 1.32
